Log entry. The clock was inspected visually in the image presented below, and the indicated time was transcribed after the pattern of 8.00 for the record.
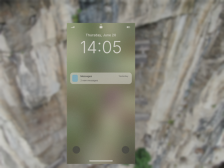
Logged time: 14.05
